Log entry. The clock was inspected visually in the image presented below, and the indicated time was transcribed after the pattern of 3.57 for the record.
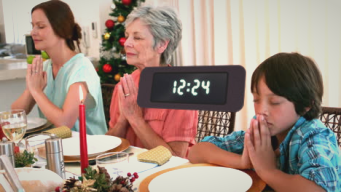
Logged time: 12.24
